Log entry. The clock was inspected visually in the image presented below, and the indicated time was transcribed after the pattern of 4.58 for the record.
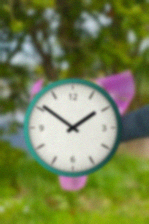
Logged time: 1.51
